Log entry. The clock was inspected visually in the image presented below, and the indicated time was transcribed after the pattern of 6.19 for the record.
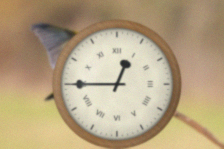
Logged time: 12.45
